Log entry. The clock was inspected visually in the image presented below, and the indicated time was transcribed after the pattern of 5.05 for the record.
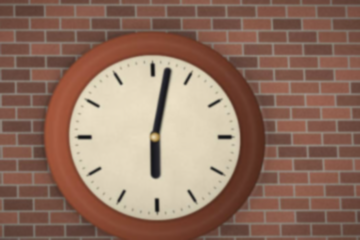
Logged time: 6.02
